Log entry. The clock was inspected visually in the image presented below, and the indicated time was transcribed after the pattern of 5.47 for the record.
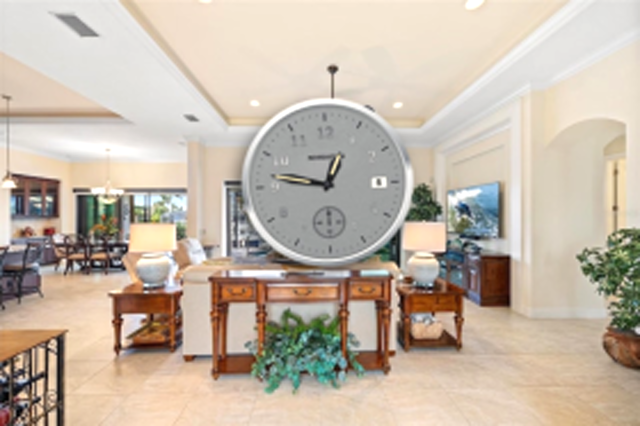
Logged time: 12.47
